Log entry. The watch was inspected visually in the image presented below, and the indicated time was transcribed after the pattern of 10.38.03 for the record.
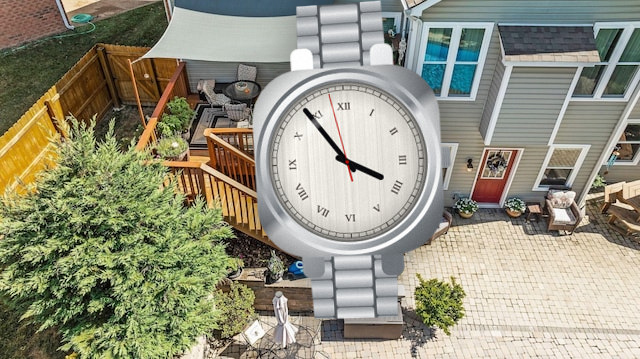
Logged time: 3.53.58
